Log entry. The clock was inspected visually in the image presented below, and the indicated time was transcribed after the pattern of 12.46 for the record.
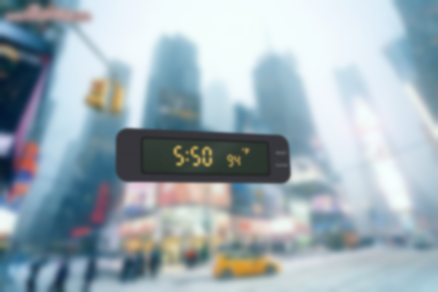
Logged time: 5.50
